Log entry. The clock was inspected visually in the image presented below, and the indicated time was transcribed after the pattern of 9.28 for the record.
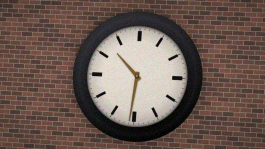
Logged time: 10.31
